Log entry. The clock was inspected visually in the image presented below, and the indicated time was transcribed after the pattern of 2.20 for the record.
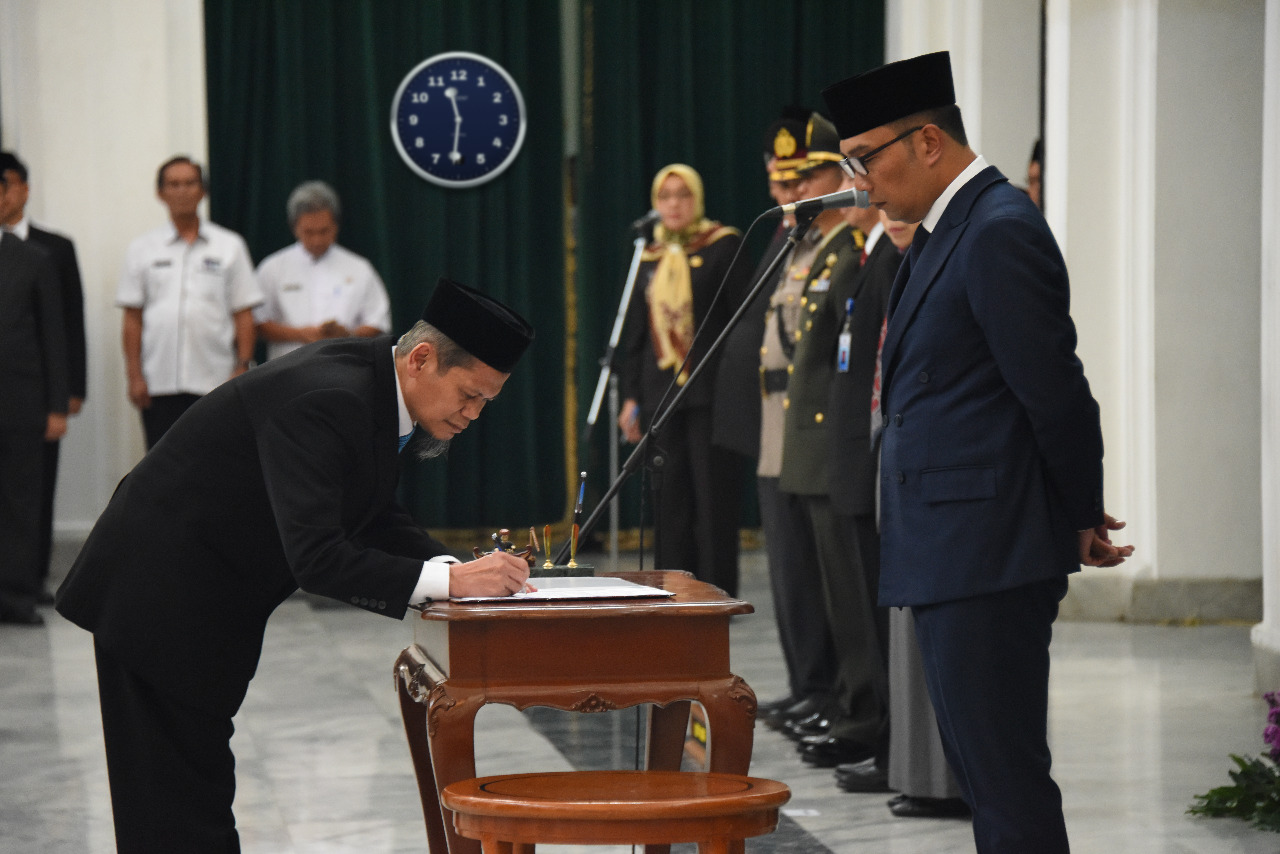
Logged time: 11.31
